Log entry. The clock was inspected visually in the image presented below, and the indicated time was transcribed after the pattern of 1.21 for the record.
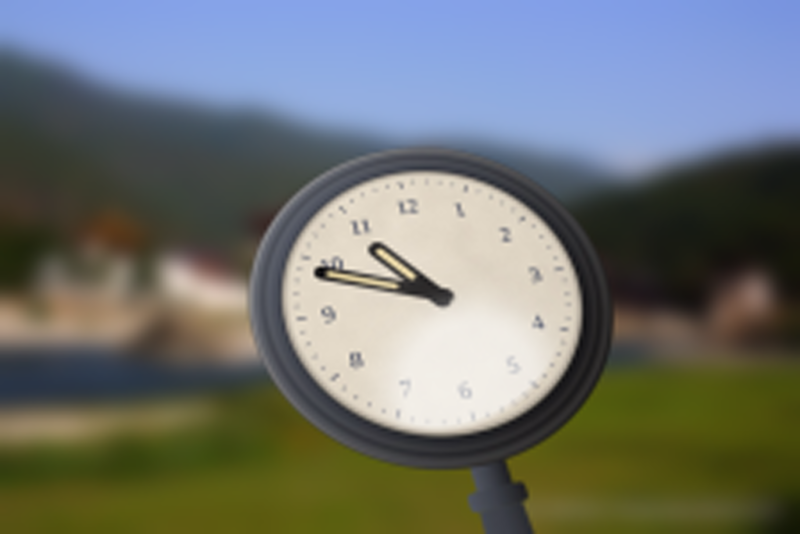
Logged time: 10.49
